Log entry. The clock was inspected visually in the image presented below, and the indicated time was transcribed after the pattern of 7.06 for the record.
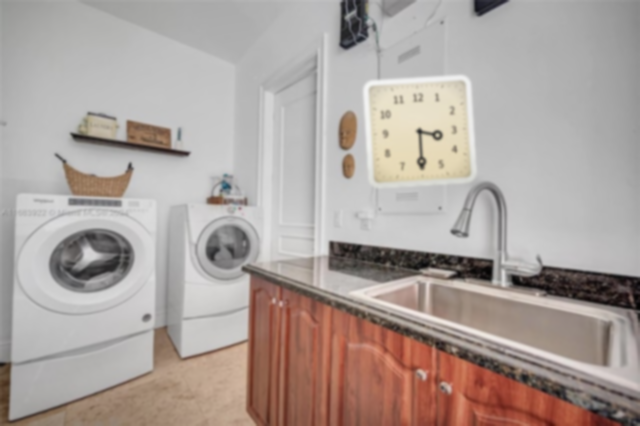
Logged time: 3.30
